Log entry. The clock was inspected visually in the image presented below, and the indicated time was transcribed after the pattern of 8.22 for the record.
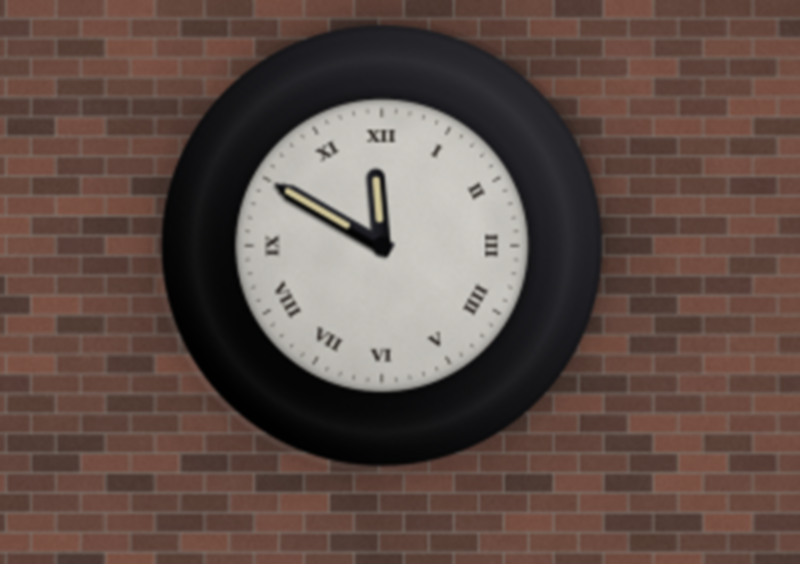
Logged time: 11.50
